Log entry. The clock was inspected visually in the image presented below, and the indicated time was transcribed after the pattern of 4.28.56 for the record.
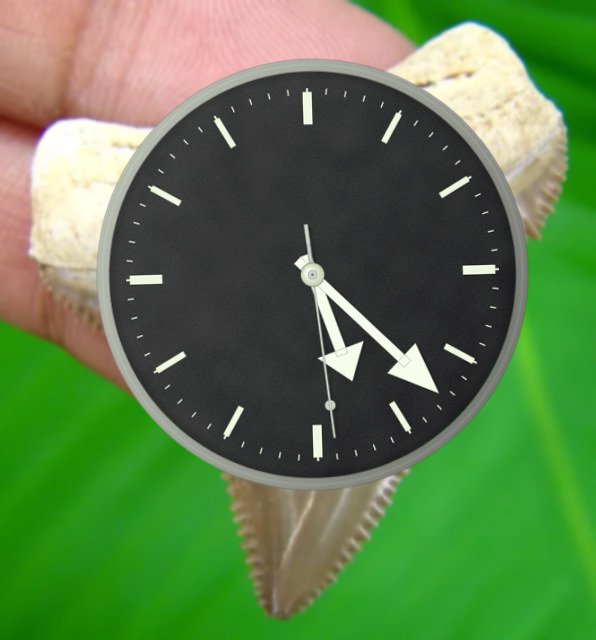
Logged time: 5.22.29
